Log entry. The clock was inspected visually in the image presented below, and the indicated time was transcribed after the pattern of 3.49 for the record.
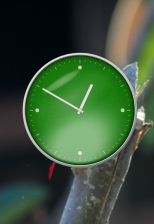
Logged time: 12.50
